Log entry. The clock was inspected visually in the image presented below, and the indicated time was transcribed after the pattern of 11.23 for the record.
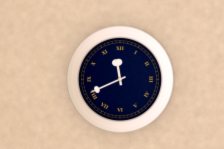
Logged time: 11.41
